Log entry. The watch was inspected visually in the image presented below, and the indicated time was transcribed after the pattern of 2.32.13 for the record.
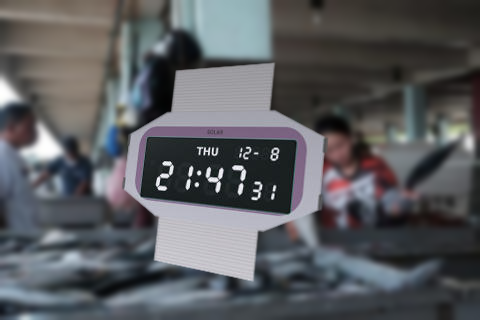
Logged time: 21.47.31
